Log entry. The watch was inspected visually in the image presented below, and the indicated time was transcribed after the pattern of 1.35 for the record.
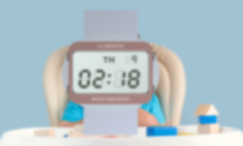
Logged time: 2.18
